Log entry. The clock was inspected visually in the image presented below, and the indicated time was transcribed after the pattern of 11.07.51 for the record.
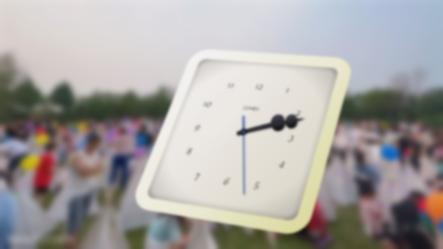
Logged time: 2.11.27
